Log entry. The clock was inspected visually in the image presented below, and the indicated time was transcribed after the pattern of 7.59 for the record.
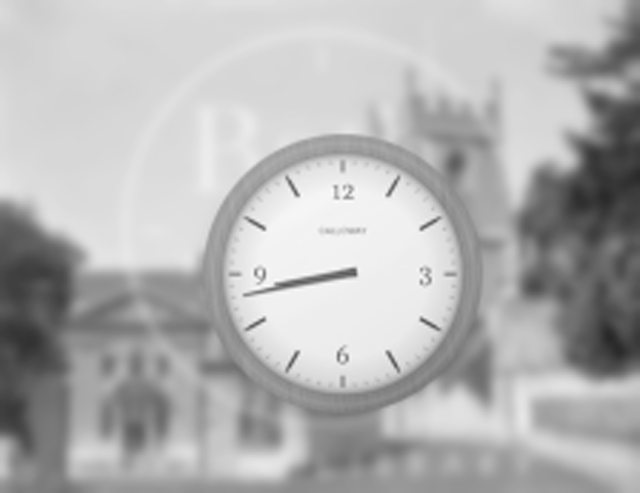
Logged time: 8.43
